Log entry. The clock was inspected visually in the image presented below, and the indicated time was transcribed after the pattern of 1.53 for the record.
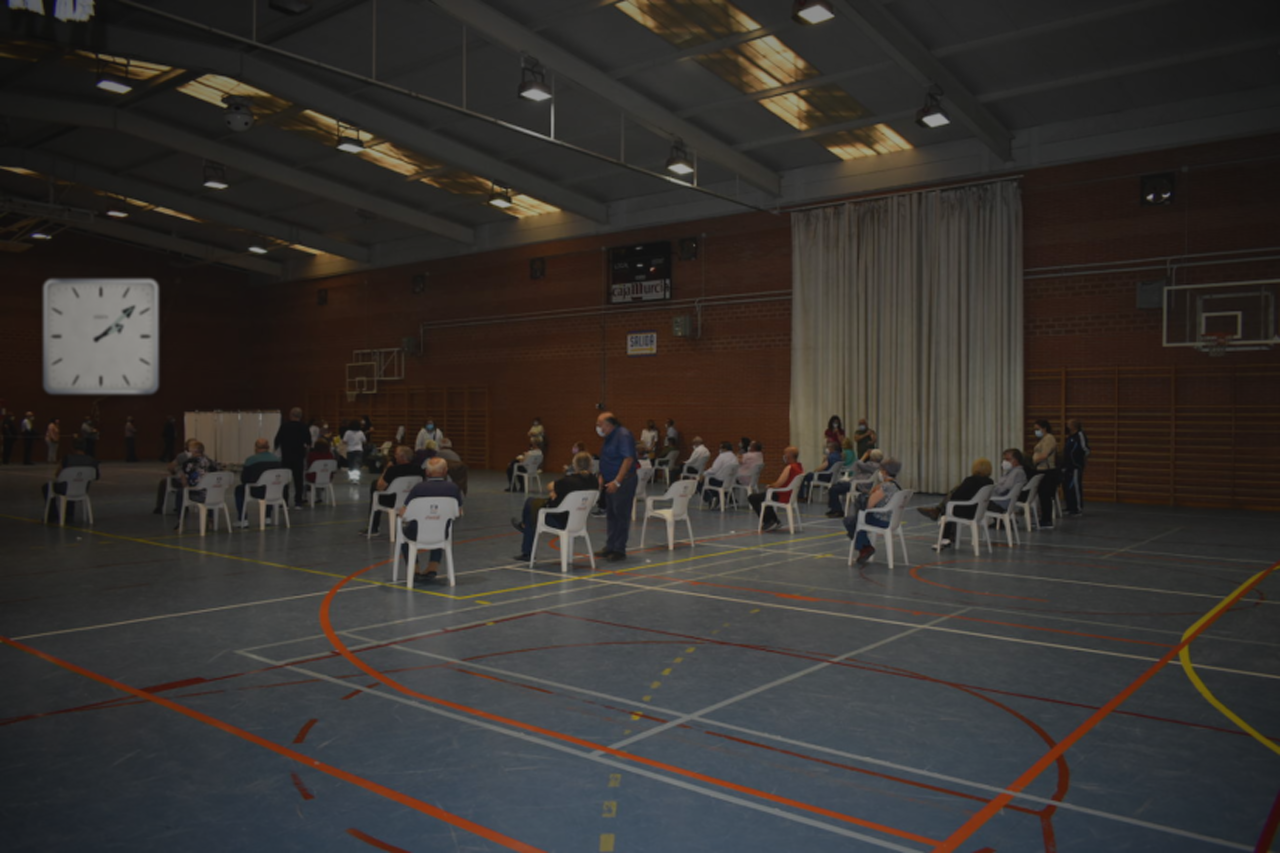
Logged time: 2.08
